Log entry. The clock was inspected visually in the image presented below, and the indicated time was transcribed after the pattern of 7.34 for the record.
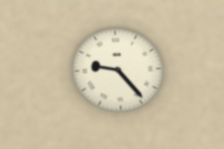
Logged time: 9.24
